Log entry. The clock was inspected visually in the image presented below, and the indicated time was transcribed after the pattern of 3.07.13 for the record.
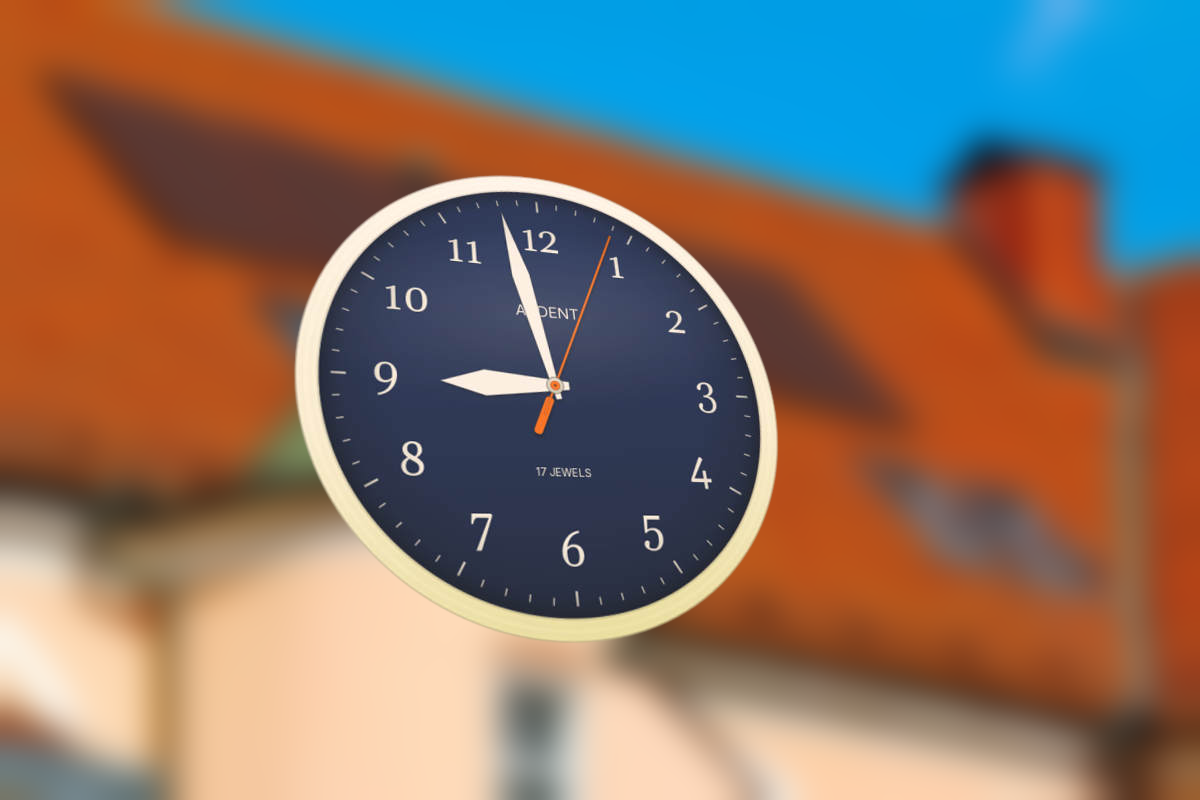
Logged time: 8.58.04
